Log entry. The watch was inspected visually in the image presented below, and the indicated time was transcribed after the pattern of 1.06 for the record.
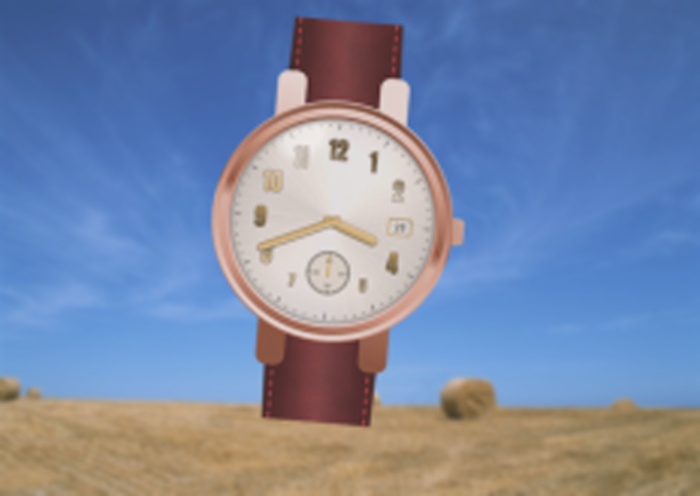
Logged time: 3.41
